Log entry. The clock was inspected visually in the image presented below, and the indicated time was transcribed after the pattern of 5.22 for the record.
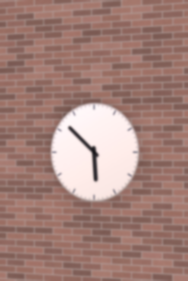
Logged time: 5.52
